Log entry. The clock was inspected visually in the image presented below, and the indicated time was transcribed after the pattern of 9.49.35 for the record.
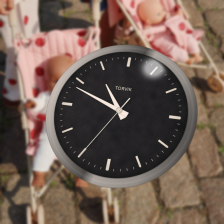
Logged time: 10.48.35
